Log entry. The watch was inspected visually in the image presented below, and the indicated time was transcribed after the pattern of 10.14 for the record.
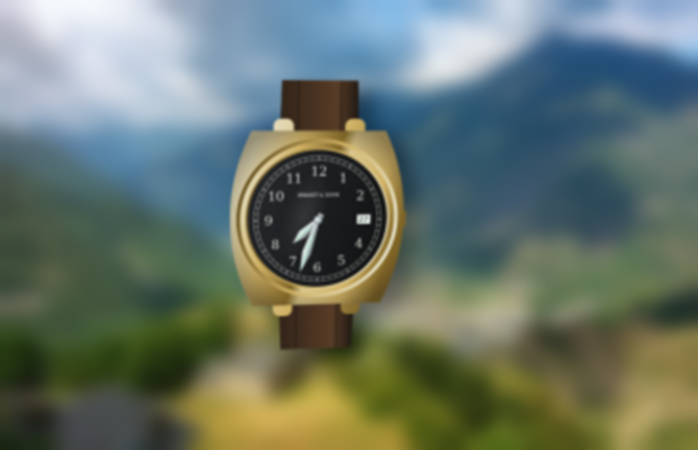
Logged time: 7.33
